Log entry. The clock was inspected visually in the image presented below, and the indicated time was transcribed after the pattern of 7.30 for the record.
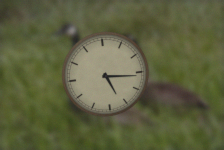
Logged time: 5.16
